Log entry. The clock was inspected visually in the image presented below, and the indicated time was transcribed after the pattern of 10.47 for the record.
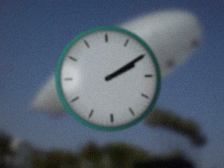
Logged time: 2.10
